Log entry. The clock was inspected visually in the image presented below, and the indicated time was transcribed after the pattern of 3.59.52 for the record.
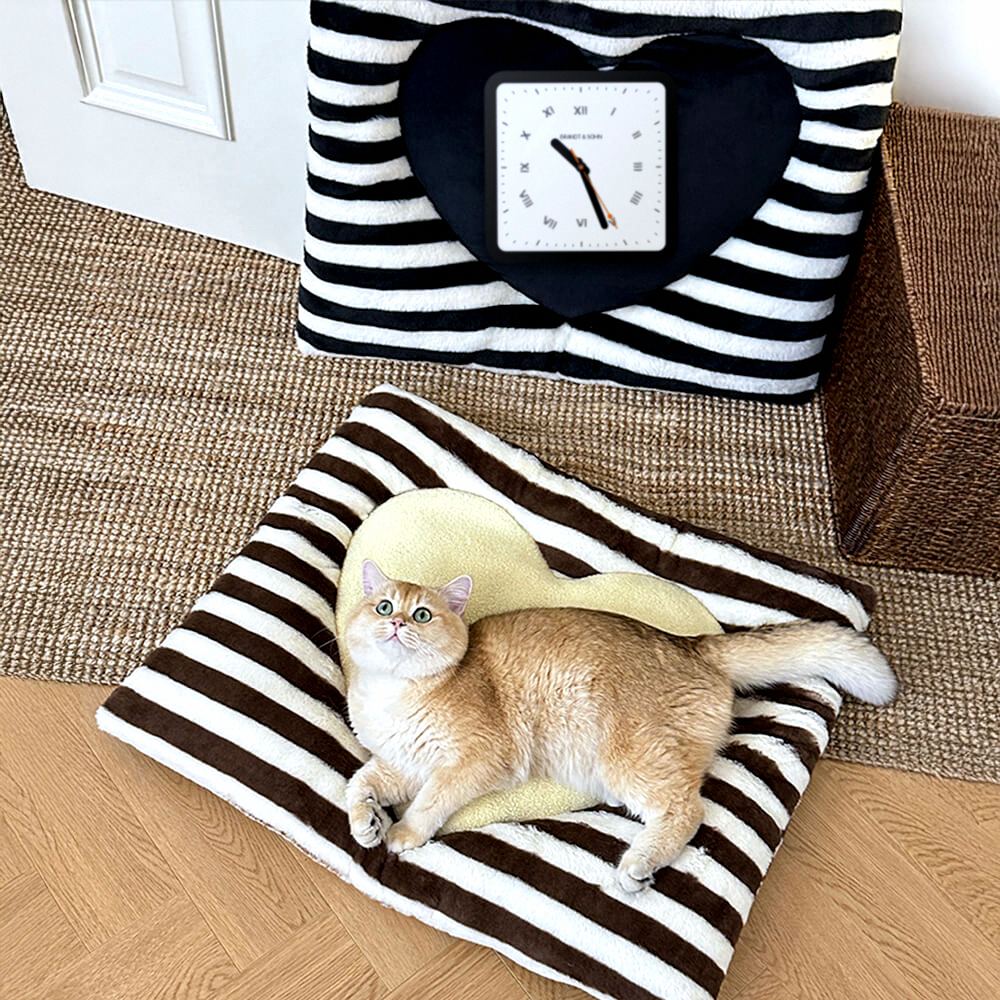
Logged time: 10.26.25
